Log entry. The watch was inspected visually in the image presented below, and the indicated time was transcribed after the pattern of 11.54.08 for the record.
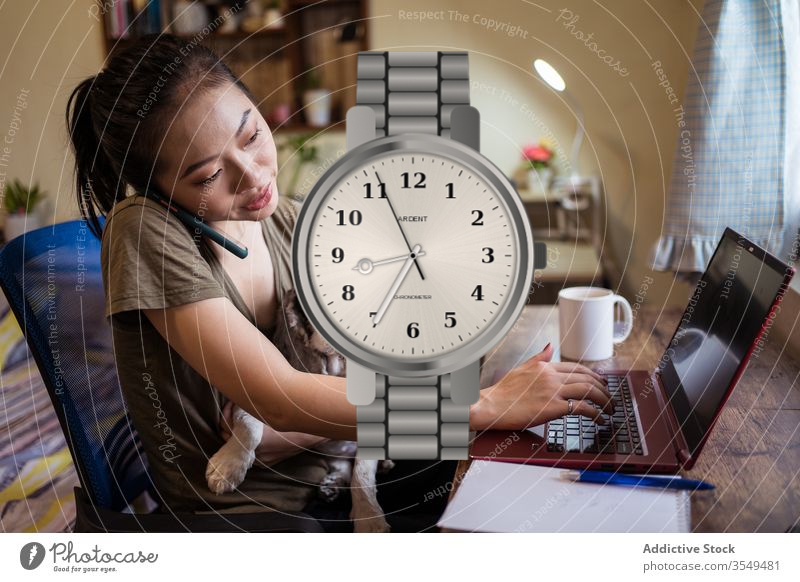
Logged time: 8.34.56
